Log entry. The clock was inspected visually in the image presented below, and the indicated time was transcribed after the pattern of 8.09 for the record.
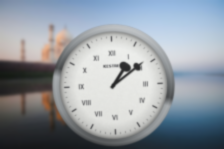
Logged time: 1.09
